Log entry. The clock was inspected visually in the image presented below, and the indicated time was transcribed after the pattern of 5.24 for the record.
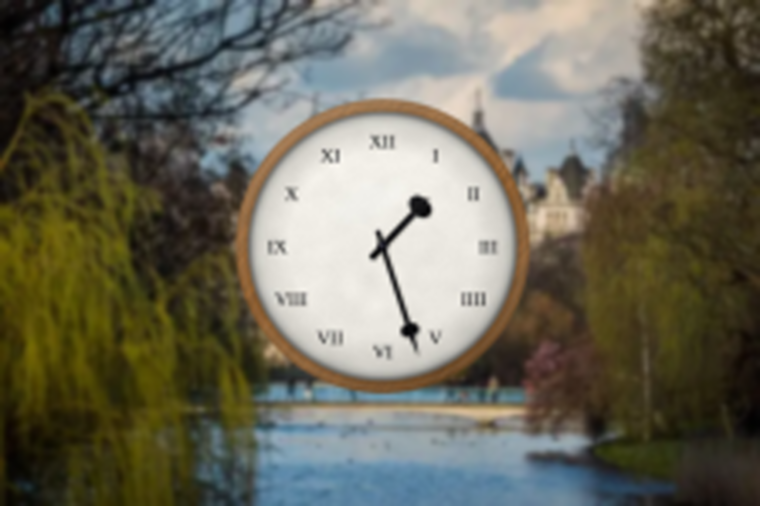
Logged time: 1.27
